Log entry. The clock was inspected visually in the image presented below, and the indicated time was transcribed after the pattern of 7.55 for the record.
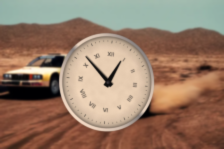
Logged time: 12.52
